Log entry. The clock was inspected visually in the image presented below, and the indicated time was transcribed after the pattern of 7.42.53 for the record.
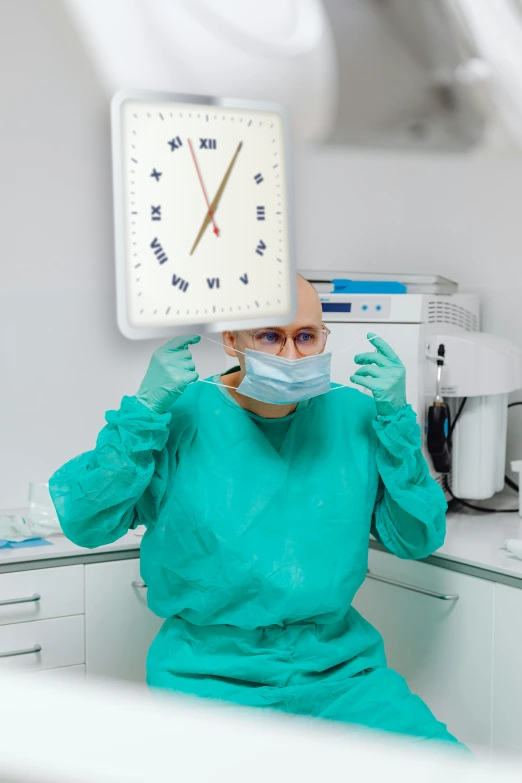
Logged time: 7.04.57
